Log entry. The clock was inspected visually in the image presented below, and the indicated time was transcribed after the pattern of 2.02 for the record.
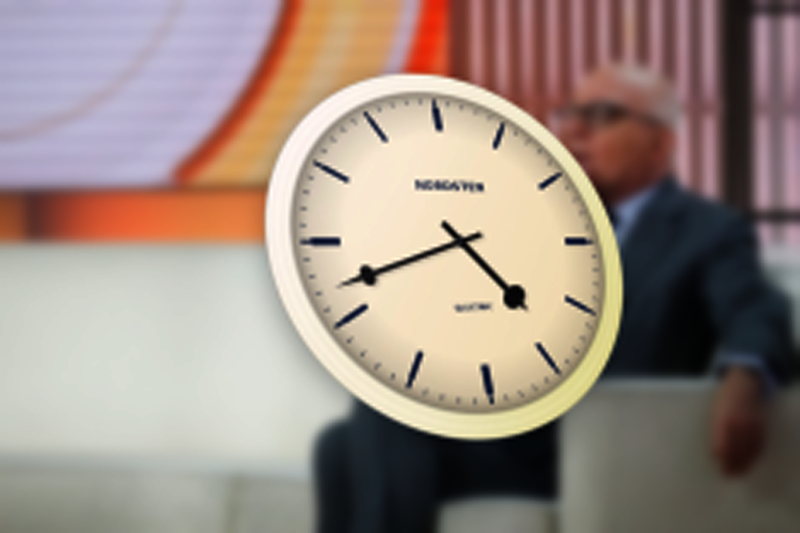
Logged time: 4.42
